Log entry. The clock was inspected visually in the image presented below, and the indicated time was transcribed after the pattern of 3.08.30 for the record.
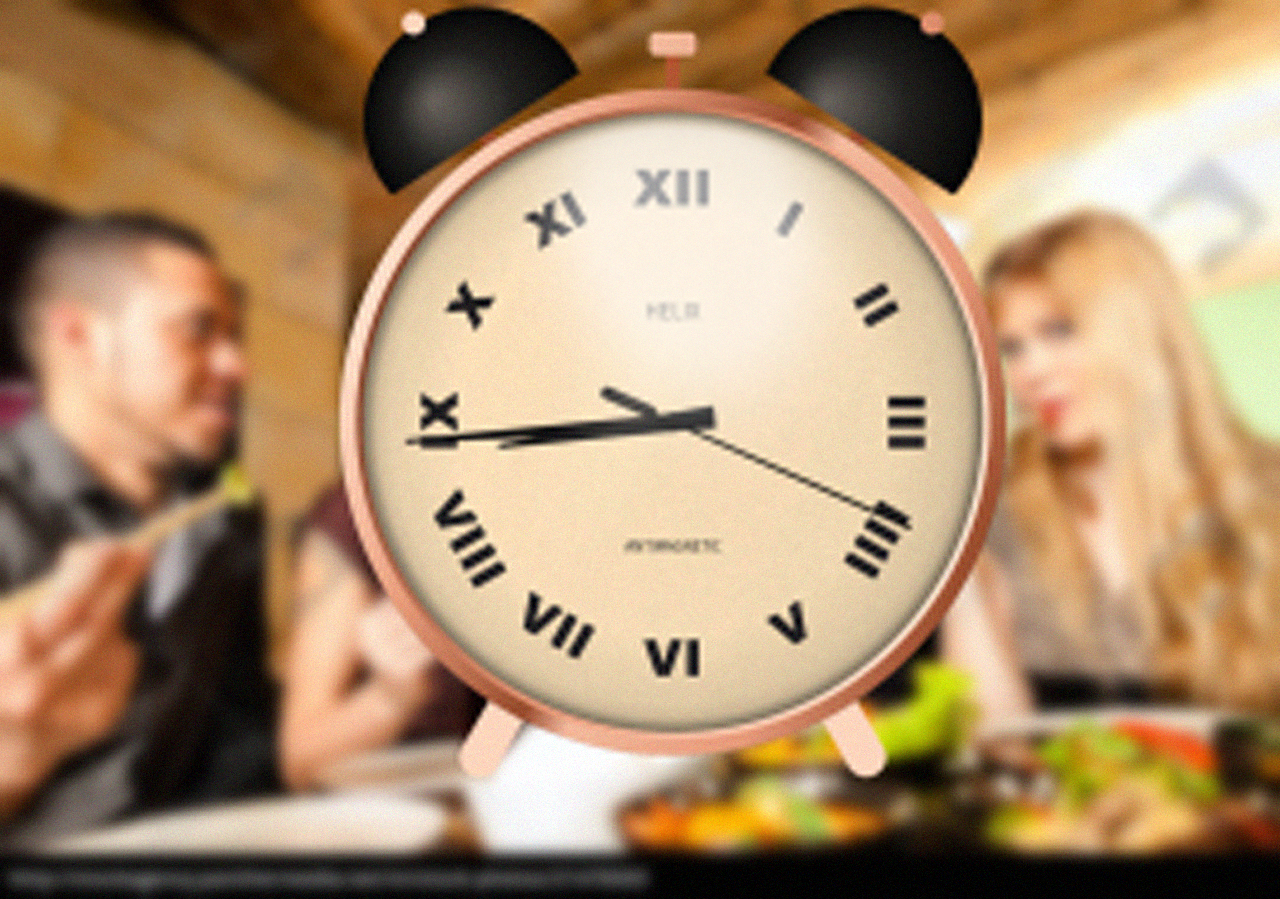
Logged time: 8.44.19
